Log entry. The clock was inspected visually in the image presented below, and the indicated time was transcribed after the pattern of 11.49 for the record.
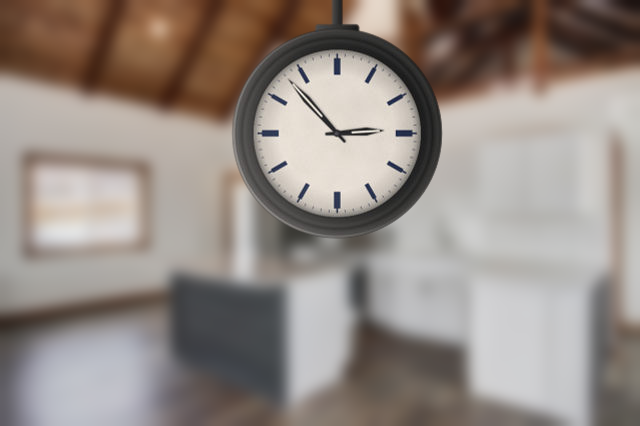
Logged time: 2.53
